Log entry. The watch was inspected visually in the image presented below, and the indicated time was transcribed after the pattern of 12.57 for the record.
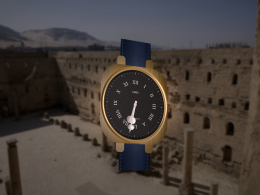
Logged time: 6.32
